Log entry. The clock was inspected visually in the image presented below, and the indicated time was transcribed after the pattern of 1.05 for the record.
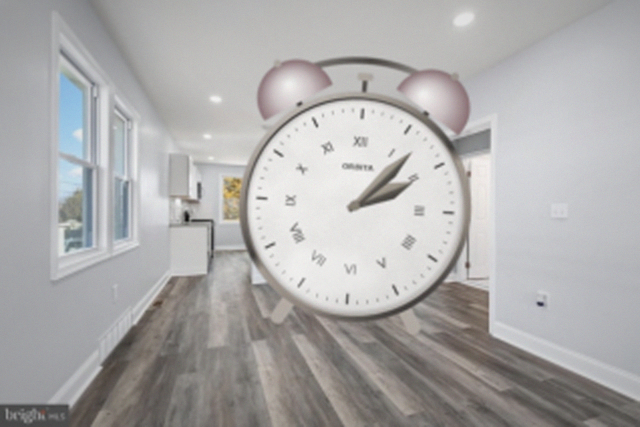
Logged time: 2.07
